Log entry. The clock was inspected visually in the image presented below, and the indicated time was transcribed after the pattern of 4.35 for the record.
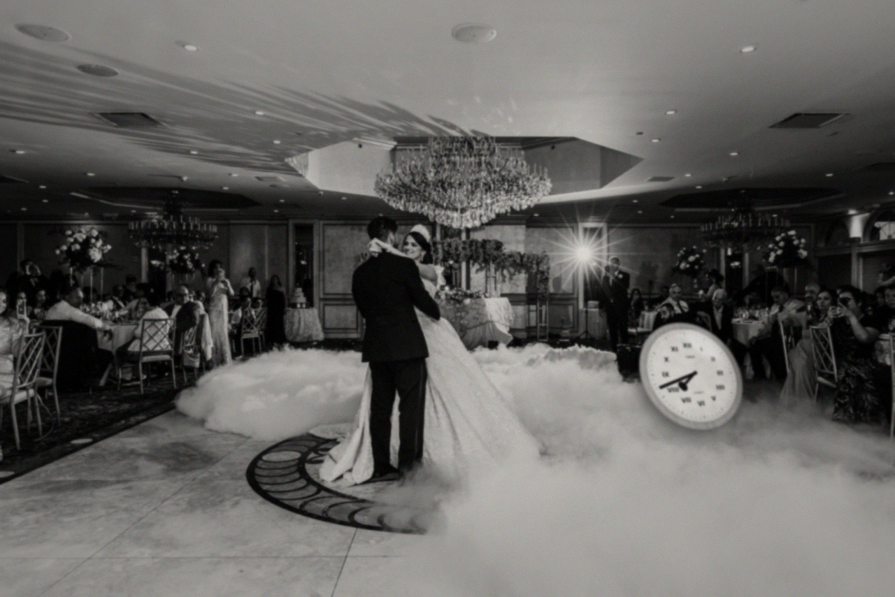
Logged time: 7.42
